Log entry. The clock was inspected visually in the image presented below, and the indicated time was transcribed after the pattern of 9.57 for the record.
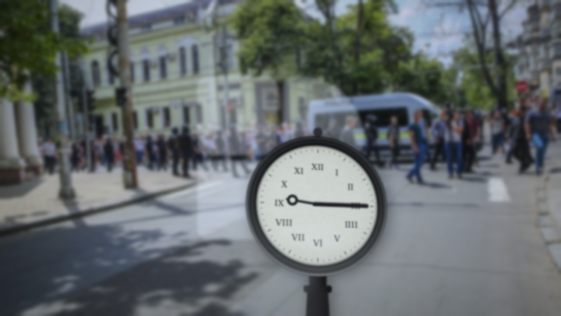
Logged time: 9.15
